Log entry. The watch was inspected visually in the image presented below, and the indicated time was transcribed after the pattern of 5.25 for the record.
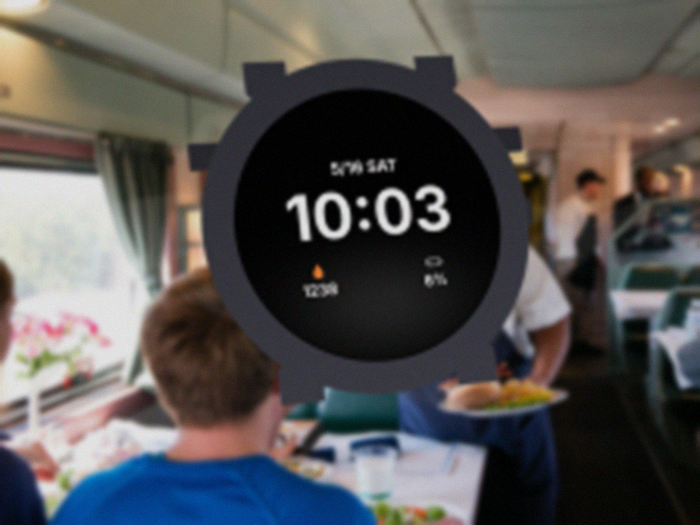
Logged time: 10.03
